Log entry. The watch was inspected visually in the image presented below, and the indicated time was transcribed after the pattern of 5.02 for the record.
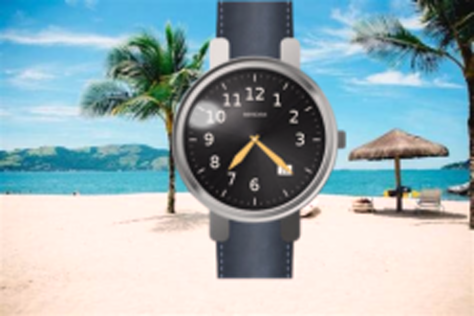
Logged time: 7.22
